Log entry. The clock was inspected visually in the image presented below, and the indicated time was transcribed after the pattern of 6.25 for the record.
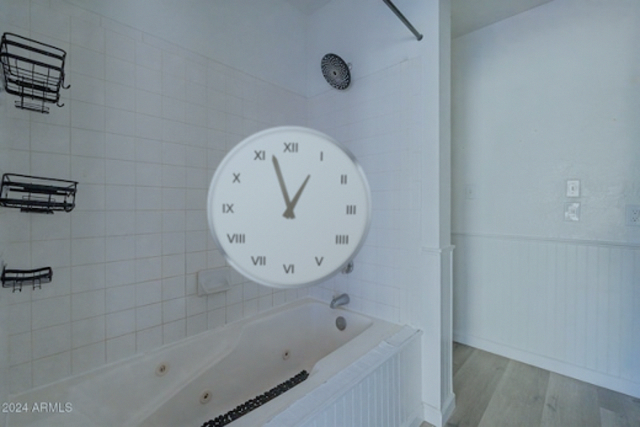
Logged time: 12.57
